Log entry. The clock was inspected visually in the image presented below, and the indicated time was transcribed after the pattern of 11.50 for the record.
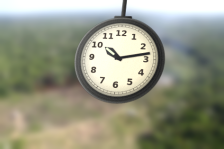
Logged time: 10.13
